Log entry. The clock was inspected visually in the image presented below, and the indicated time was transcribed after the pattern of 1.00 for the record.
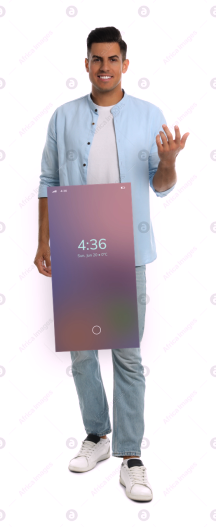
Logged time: 4.36
